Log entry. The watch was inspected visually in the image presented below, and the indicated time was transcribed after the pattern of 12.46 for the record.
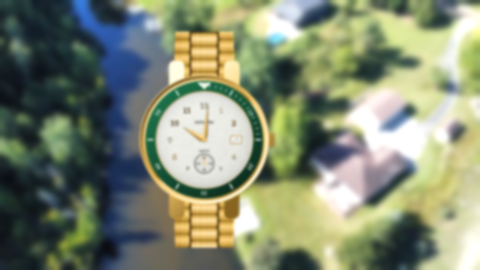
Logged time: 10.01
